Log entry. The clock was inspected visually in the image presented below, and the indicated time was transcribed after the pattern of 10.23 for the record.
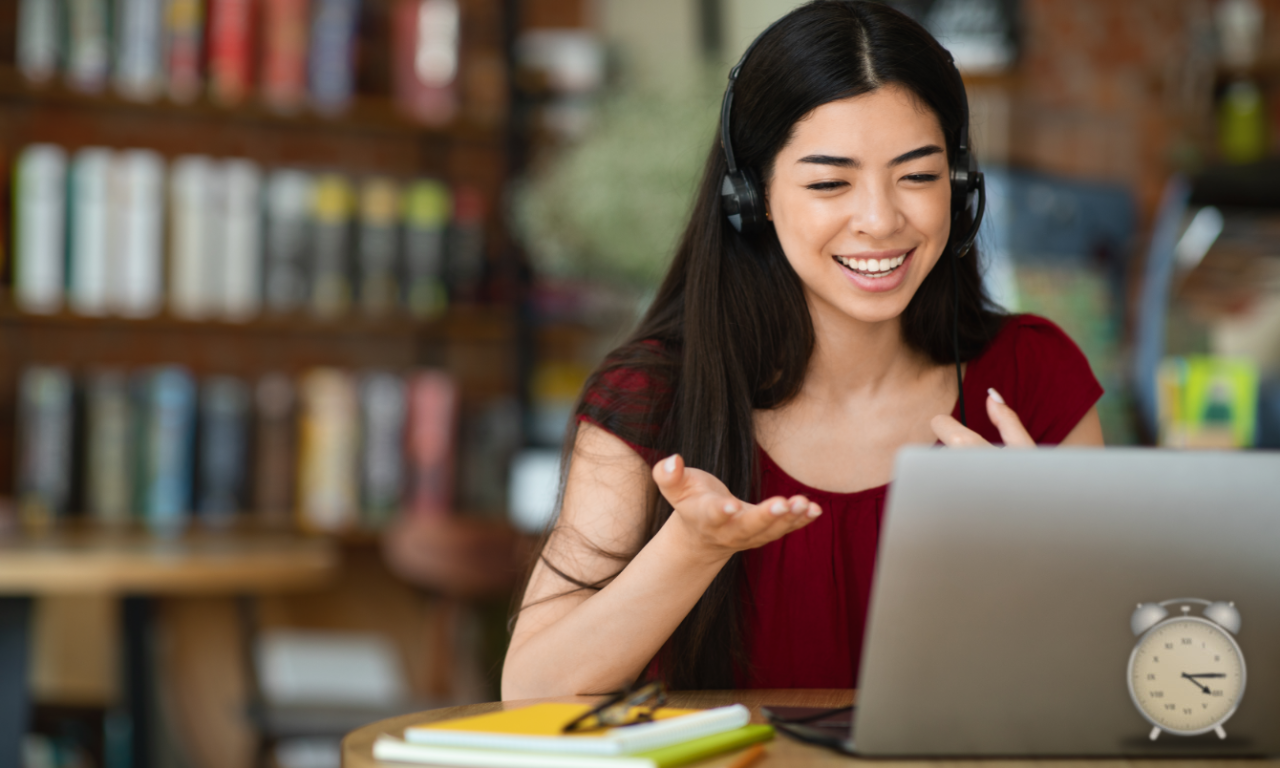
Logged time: 4.15
